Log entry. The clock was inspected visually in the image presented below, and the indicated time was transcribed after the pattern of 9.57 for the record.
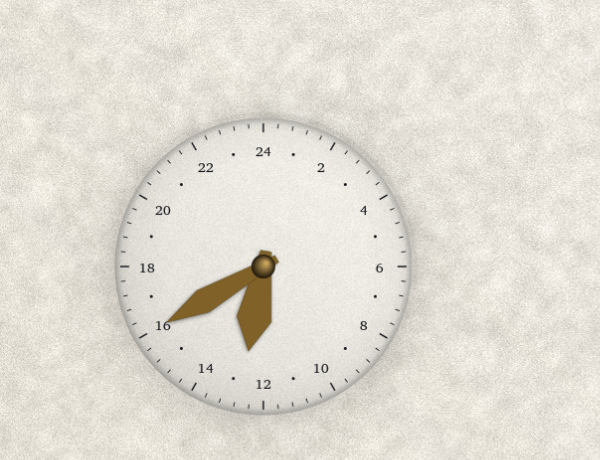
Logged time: 12.40
